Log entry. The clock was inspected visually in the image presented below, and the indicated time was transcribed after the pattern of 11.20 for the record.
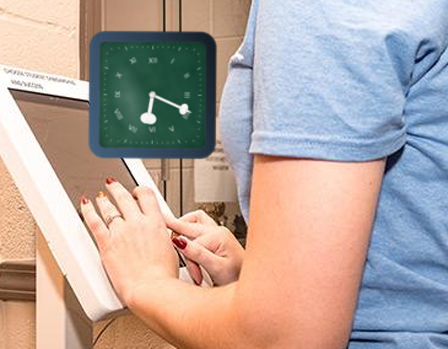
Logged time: 6.19
